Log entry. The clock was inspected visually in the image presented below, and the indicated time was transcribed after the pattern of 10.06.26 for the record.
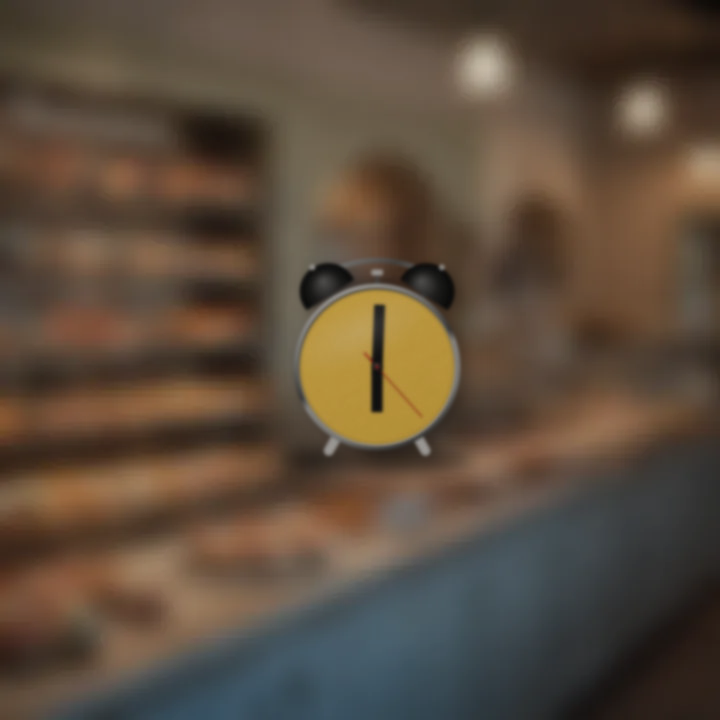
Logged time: 6.00.23
